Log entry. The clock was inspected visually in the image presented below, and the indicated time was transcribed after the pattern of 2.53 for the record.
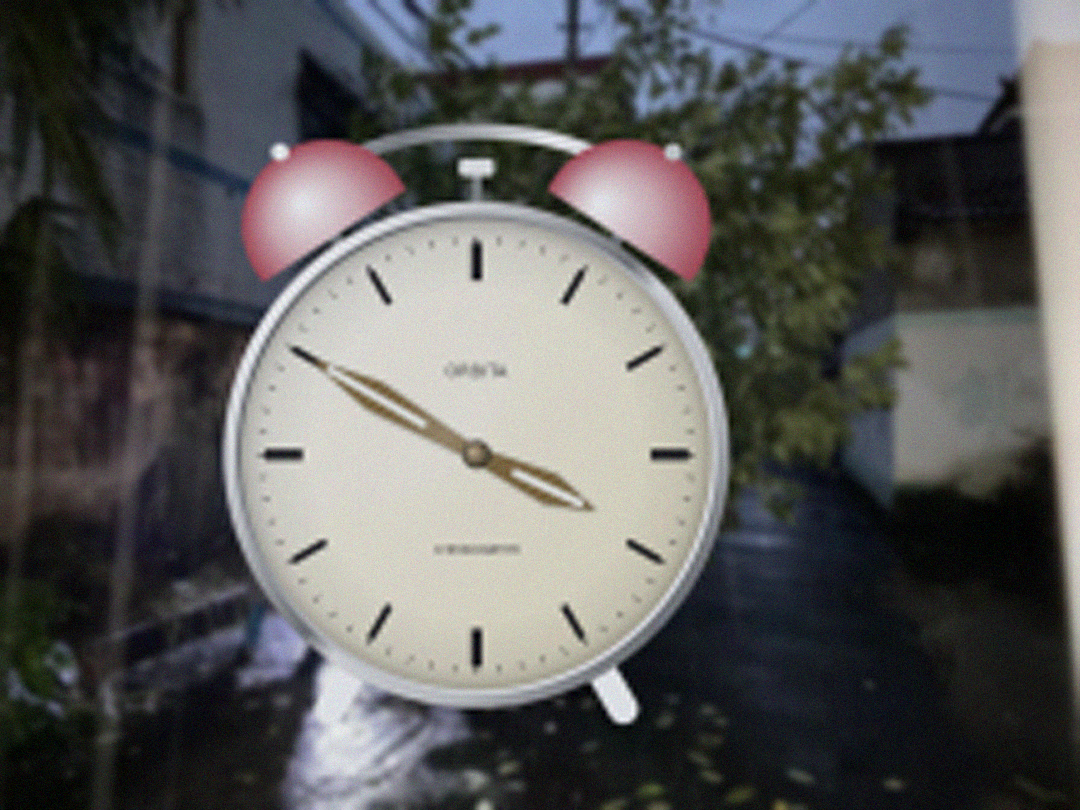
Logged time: 3.50
